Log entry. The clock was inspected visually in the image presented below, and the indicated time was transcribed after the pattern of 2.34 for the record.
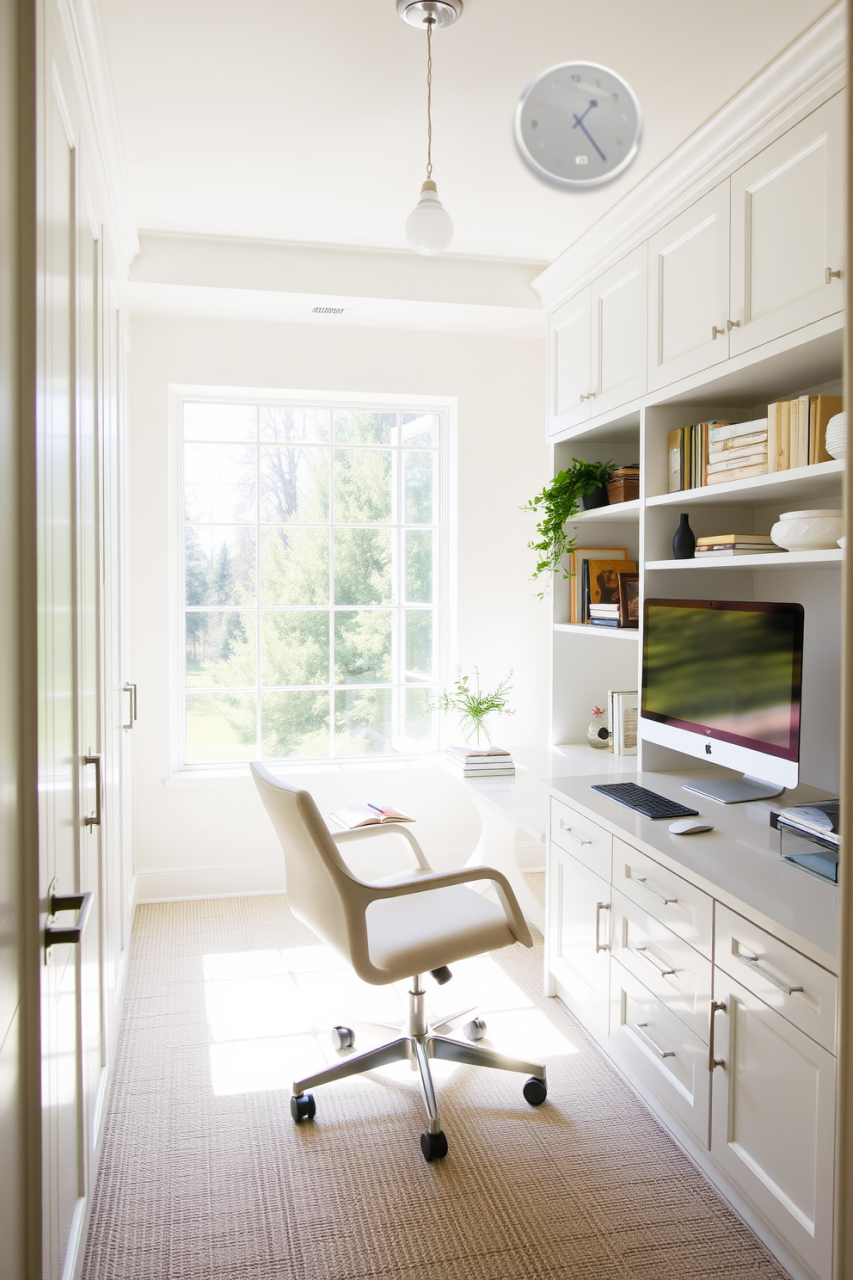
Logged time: 1.25
